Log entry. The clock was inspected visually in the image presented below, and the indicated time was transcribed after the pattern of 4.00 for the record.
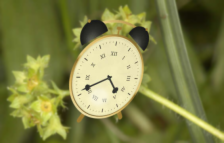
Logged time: 4.41
